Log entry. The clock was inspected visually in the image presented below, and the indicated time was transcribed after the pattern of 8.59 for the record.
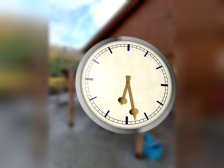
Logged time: 6.28
